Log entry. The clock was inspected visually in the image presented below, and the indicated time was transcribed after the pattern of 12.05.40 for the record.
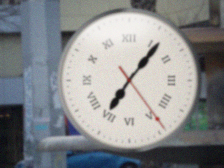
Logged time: 7.06.24
